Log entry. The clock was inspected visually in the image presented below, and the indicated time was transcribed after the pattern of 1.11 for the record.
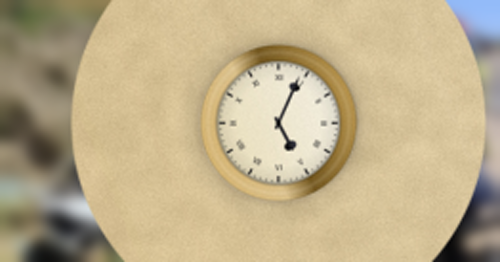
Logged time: 5.04
